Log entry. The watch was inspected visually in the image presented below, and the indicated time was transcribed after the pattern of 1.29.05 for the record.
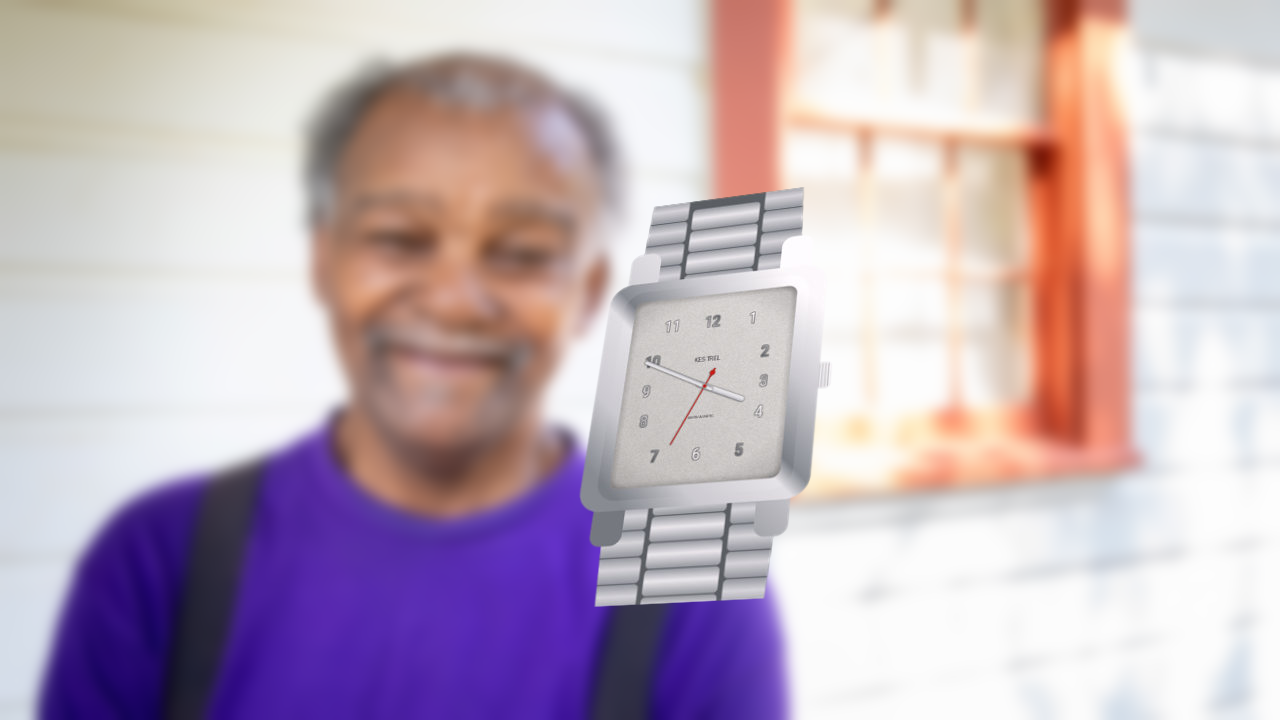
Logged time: 3.49.34
